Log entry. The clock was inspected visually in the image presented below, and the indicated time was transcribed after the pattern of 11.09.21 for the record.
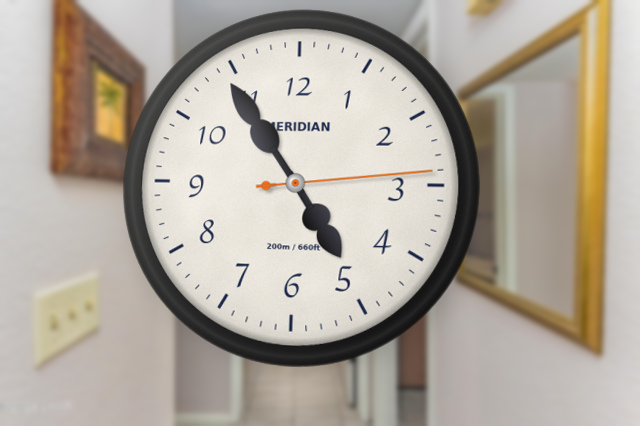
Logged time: 4.54.14
